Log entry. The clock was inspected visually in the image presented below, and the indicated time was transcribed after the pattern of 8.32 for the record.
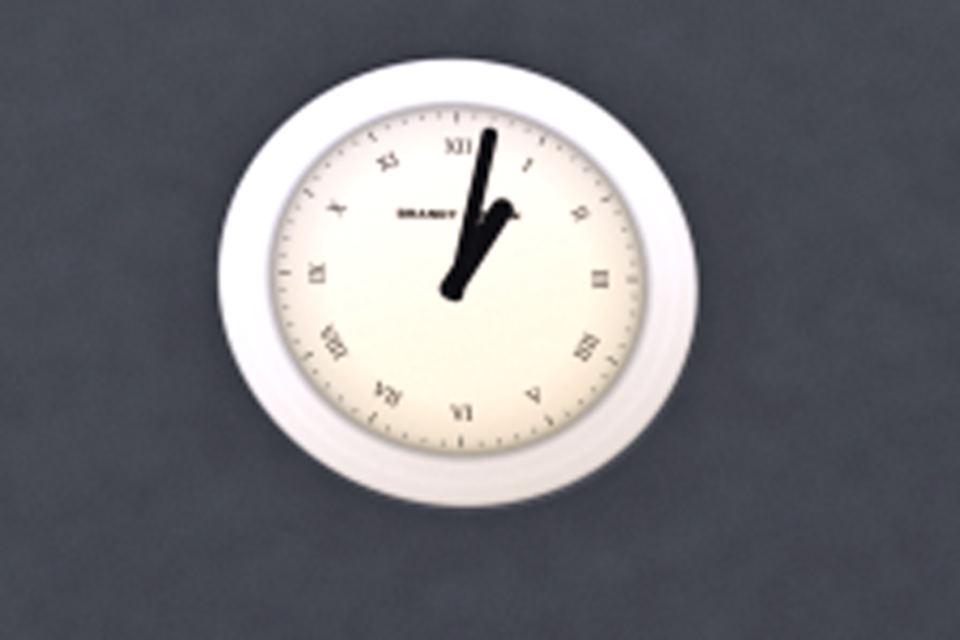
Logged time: 1.02
